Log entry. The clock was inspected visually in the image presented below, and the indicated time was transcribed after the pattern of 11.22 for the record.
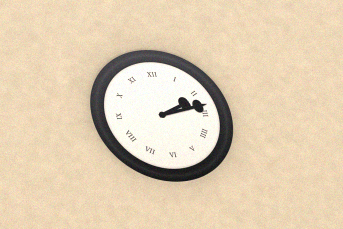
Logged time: 2.13
